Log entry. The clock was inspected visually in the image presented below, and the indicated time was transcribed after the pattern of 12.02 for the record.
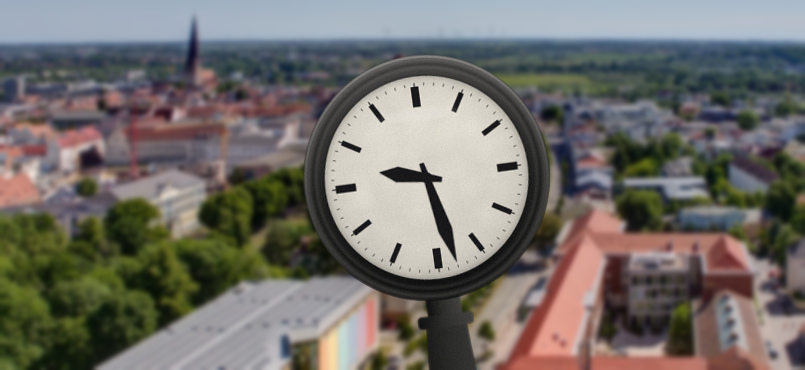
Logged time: 9.28
